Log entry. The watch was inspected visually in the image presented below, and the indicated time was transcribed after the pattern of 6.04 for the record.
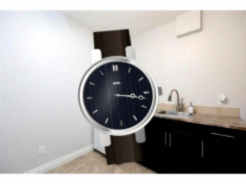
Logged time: 3.17
